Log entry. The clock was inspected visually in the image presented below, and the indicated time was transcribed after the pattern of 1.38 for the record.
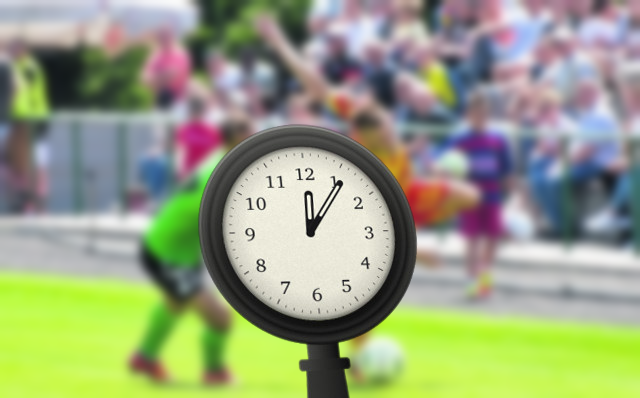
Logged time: 12.06
